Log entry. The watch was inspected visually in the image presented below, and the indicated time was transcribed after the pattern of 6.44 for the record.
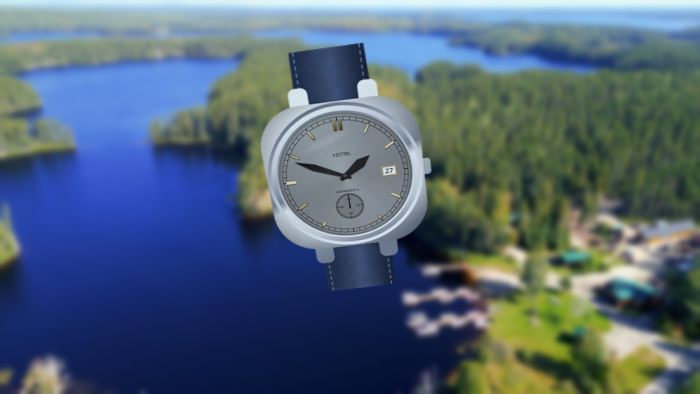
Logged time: 1.49
